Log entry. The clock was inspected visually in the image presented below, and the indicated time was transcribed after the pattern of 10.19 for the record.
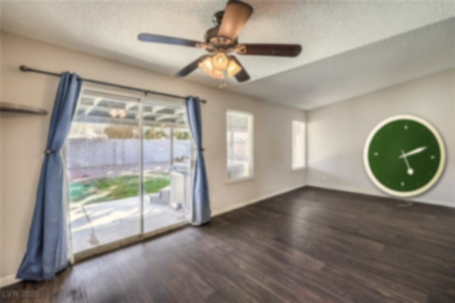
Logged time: 5.11
